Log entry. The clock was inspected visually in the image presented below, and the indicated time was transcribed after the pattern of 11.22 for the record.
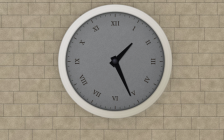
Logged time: 1.26
